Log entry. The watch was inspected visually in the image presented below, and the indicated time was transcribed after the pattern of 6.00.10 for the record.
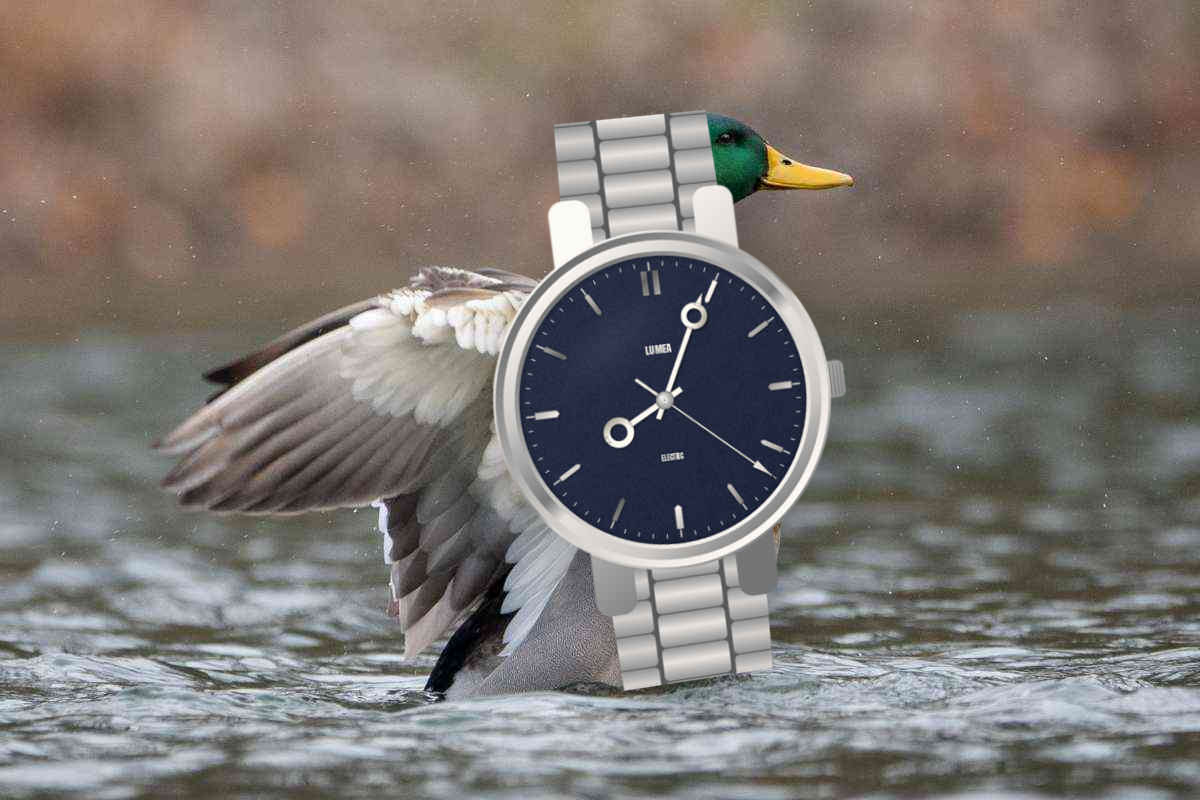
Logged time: 8.04.22
